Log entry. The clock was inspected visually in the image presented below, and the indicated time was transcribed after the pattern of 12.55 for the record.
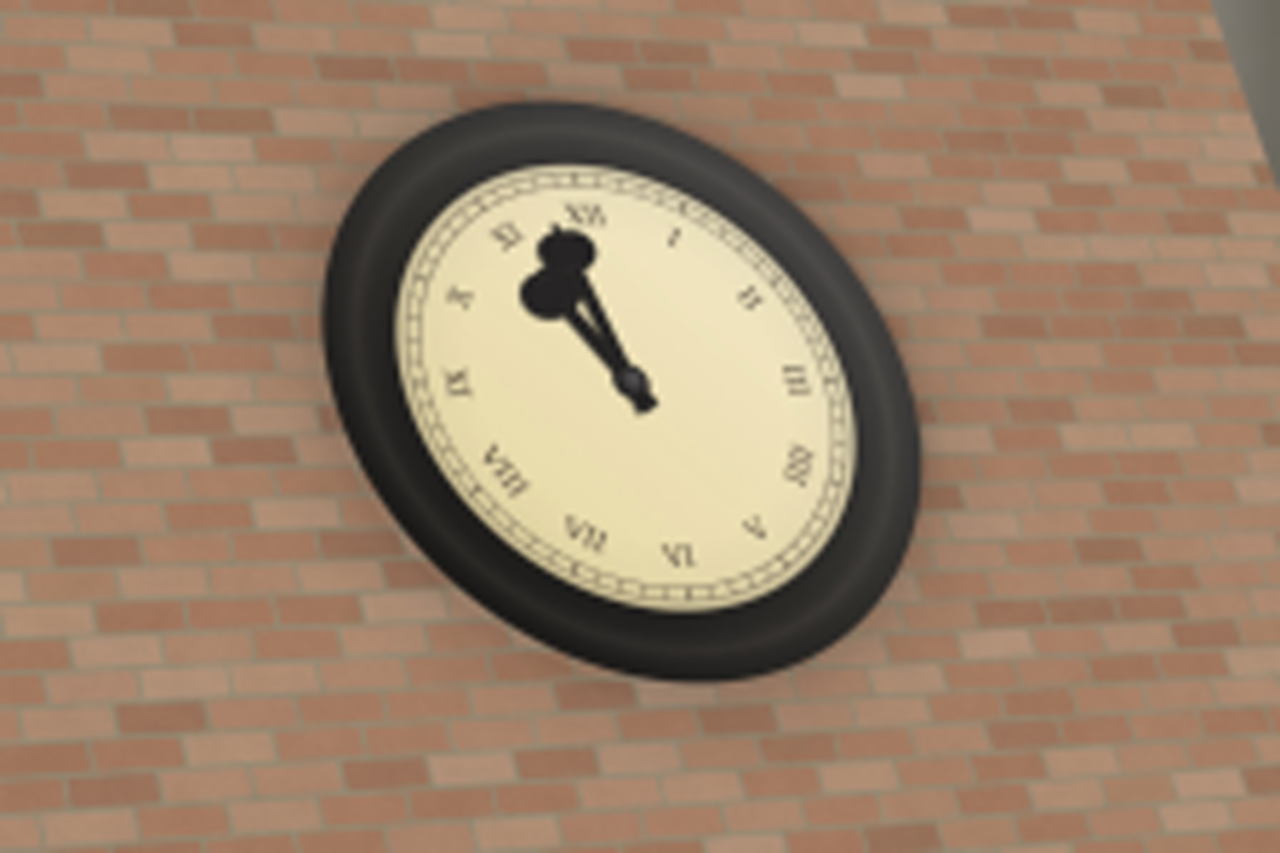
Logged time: 10.58
